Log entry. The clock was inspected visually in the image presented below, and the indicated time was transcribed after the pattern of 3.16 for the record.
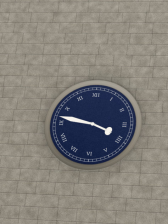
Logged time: 3.47
